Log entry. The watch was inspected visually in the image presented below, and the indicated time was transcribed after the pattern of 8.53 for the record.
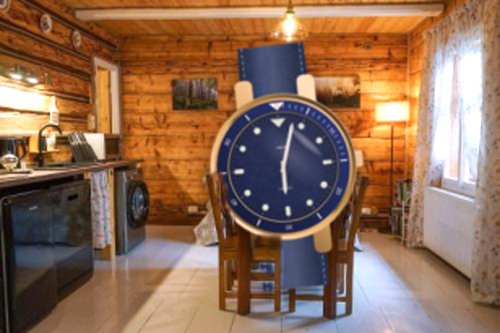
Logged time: 6.03
